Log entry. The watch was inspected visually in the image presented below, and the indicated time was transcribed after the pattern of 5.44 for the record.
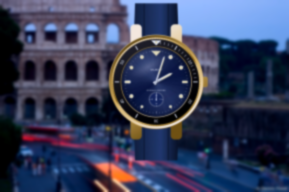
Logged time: 2.03
